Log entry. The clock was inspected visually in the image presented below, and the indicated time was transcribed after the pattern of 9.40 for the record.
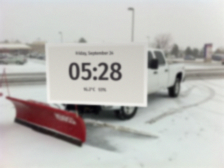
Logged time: 5.28
